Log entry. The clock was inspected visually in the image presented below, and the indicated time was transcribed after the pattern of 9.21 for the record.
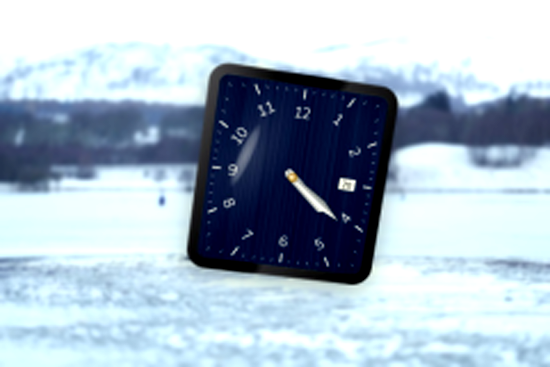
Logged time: 4.21
